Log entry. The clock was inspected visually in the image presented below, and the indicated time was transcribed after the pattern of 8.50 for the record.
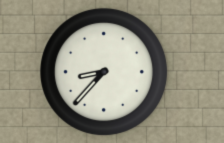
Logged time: 8.37
